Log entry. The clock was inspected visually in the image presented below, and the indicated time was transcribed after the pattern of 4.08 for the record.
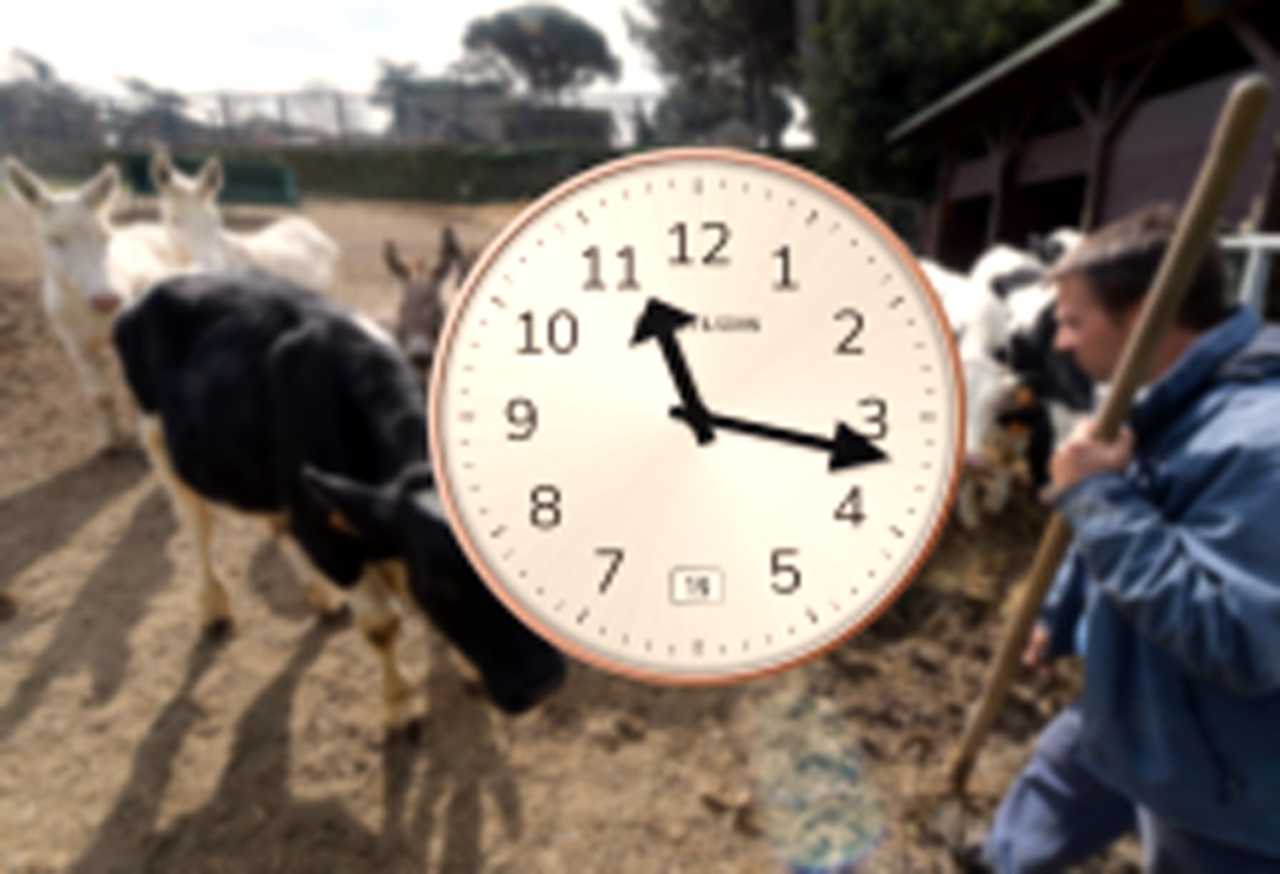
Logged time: 11.17
